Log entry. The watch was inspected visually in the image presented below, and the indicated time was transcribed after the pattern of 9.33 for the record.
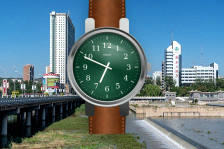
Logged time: 6.49
